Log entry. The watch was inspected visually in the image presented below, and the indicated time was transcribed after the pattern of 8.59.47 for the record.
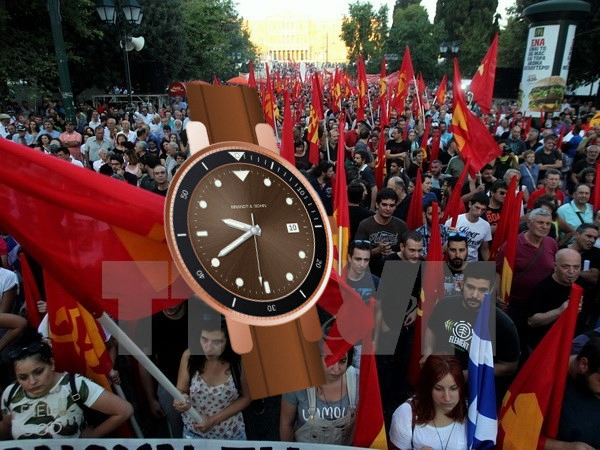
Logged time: 9.40.31
